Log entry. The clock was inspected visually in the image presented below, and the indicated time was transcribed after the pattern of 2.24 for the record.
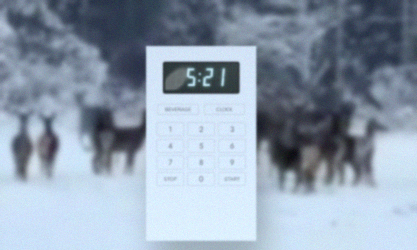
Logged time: 5.21
